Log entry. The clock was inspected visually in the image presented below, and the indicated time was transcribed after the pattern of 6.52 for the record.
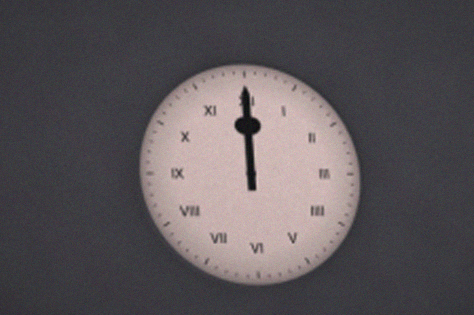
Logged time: 12.00
